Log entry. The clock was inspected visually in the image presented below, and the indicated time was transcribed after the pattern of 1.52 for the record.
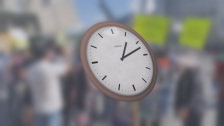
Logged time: 1.12
